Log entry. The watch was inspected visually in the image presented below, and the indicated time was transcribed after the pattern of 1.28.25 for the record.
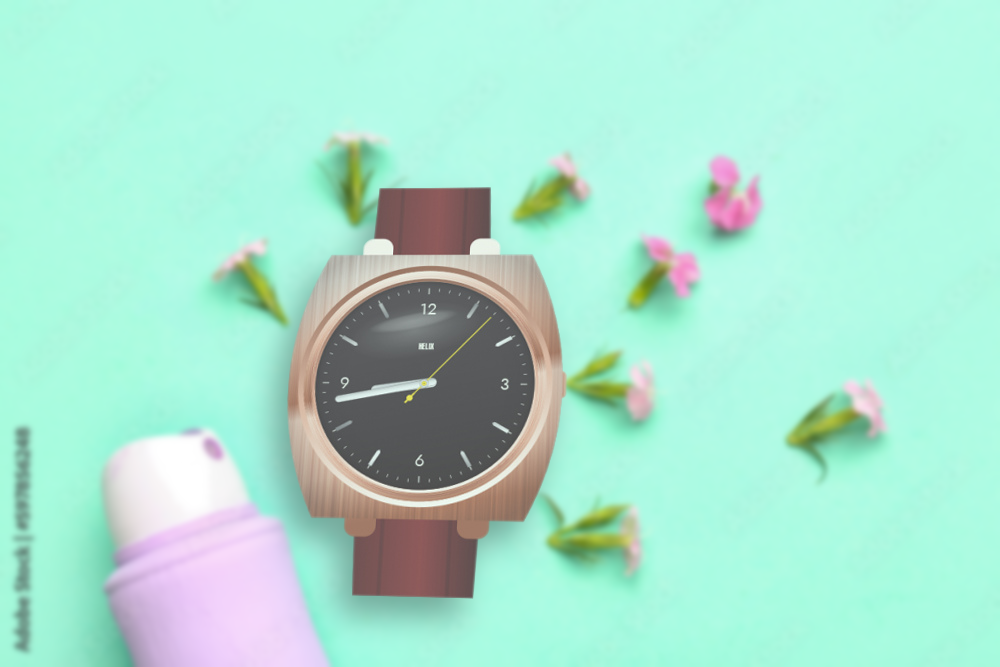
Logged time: 8.43.07
